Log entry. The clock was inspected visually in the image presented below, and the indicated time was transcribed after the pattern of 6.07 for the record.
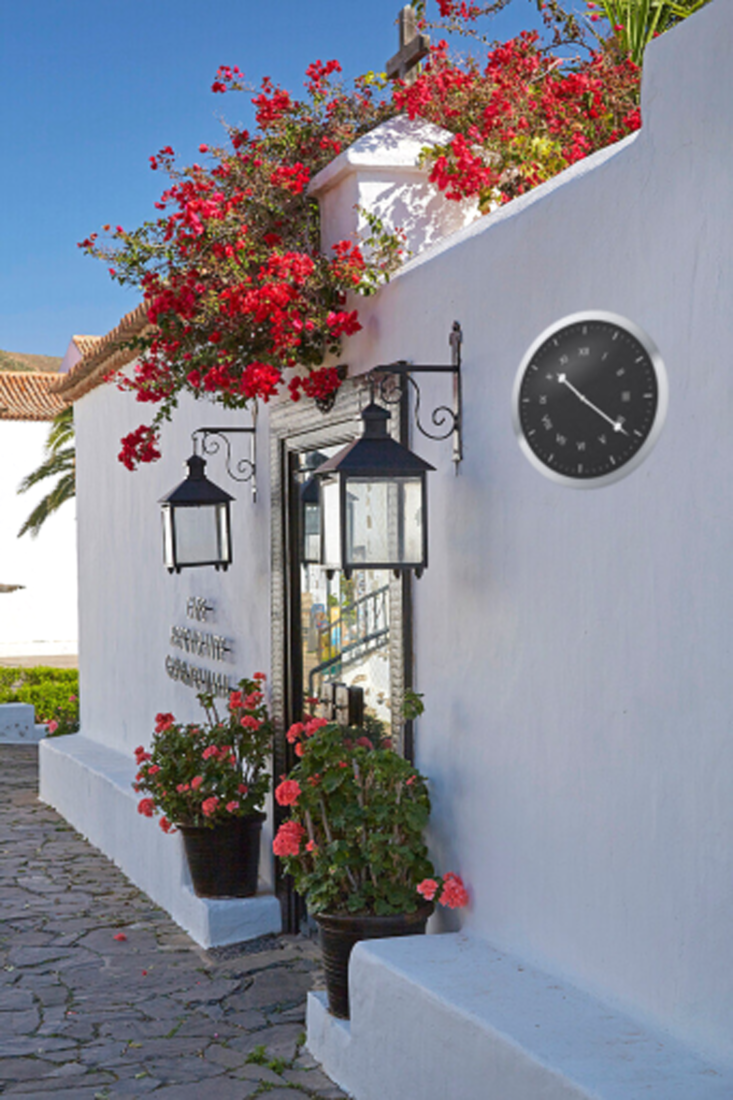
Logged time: 10.21
